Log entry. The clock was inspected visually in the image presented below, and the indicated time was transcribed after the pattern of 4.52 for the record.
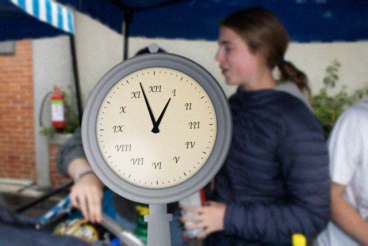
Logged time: 12.57
